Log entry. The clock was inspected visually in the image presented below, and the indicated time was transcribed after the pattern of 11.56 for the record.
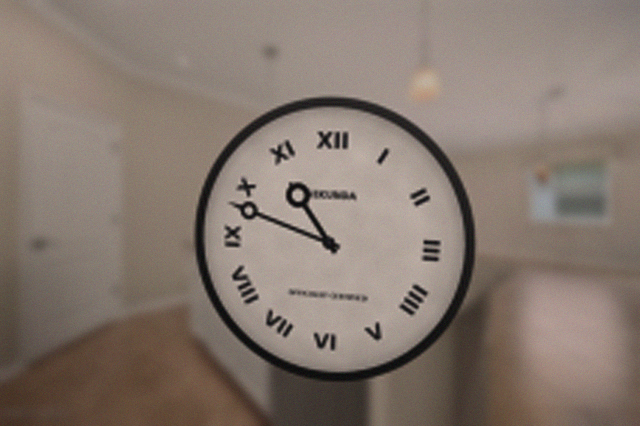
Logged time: 10.48
